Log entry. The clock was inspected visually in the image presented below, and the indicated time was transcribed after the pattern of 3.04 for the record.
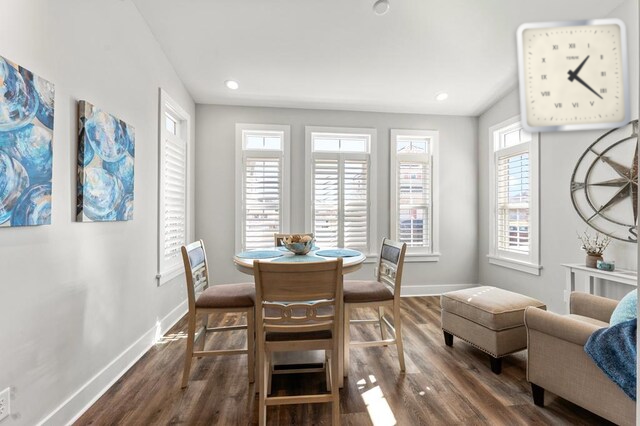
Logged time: 1.22
